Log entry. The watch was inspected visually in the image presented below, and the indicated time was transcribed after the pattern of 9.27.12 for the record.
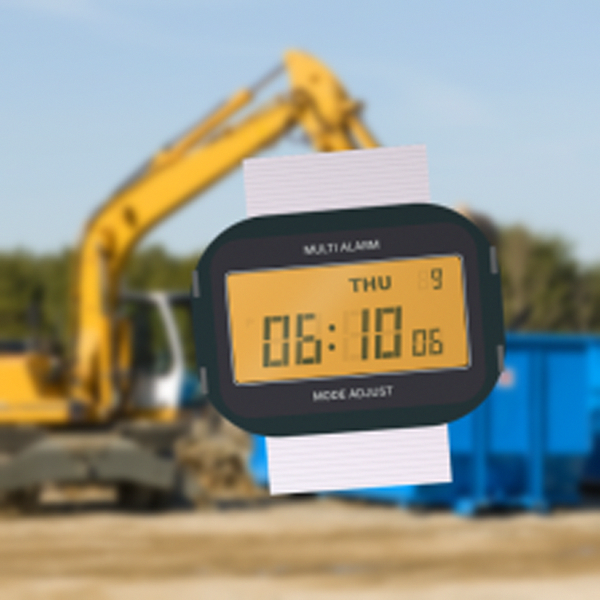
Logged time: 6.10.06
